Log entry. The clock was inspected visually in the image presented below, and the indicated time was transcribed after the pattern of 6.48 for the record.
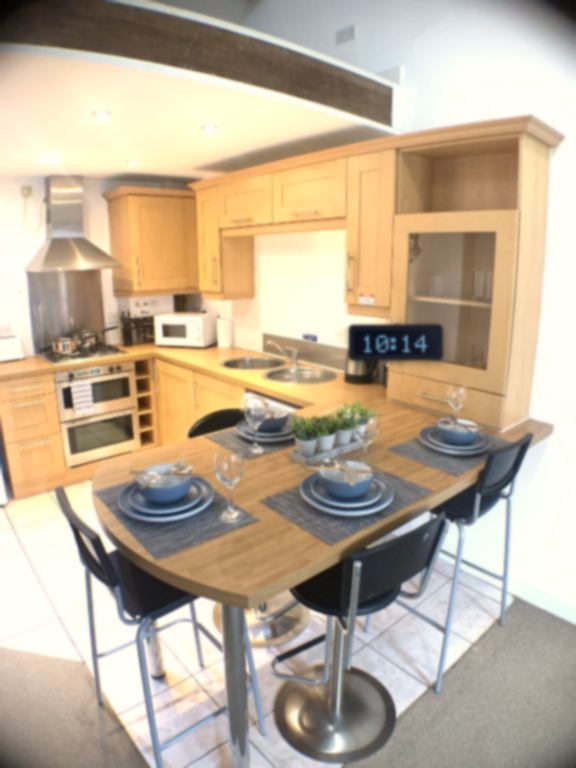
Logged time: 10.14
